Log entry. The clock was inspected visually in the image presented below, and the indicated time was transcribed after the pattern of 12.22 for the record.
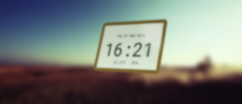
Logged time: 16.21
